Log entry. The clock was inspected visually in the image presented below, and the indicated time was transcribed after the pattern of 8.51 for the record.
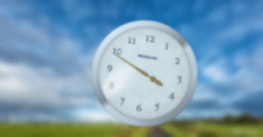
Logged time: 3.49
